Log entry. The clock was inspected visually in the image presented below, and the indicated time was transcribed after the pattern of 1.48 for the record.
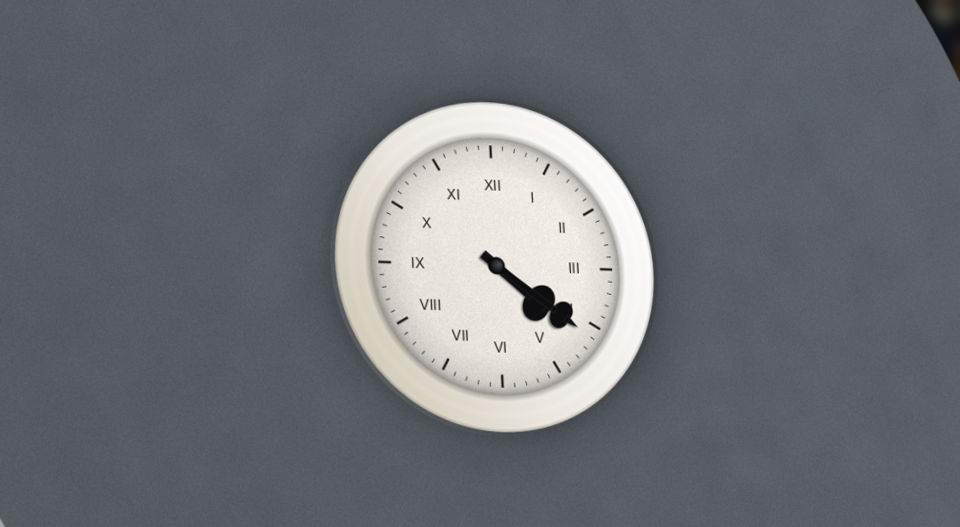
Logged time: 4.21
